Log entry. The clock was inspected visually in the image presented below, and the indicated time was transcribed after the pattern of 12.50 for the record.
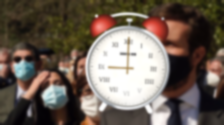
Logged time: 9.00
